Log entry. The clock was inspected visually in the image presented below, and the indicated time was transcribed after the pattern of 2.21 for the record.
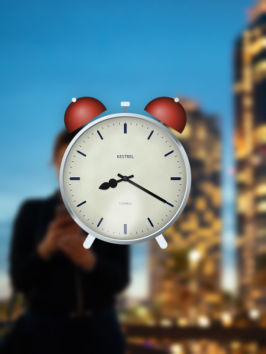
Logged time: 8.20
